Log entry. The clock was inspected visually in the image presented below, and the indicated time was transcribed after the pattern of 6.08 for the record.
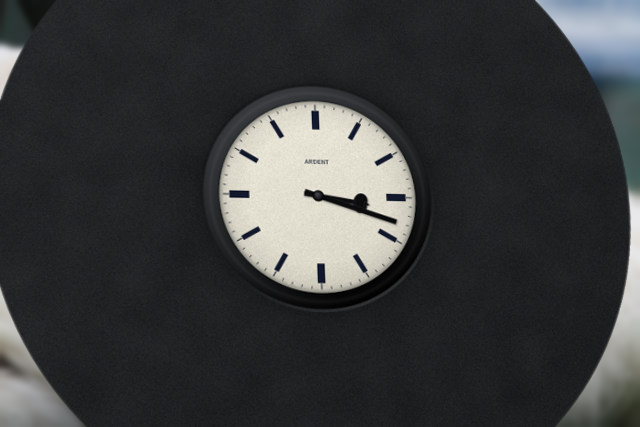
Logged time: 3.18
